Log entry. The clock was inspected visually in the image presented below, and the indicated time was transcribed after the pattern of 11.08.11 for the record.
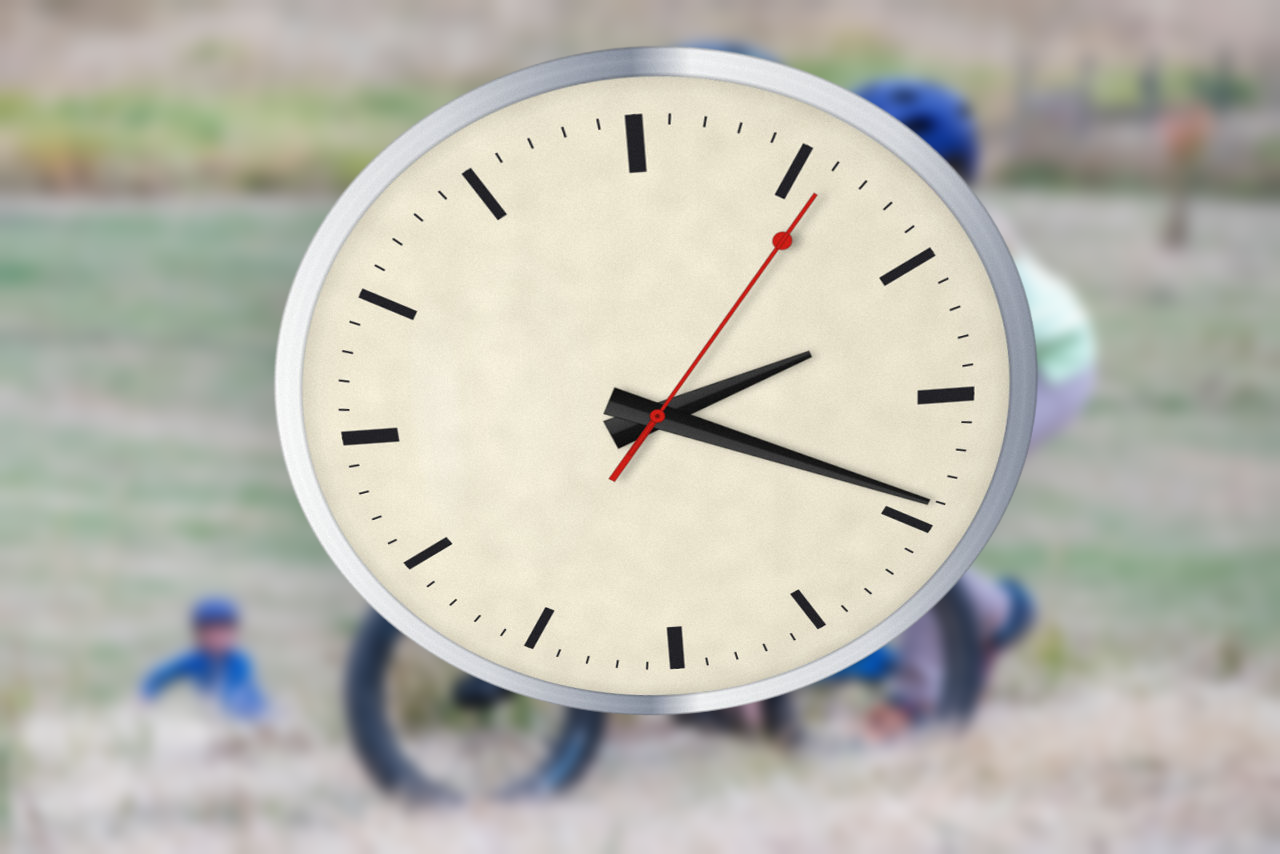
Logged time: 2.19.06
